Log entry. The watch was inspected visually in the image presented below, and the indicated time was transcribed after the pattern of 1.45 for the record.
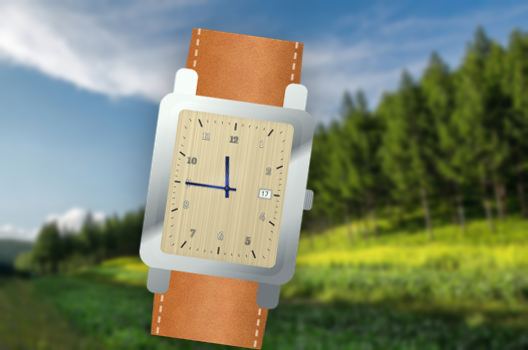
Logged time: 11.45
